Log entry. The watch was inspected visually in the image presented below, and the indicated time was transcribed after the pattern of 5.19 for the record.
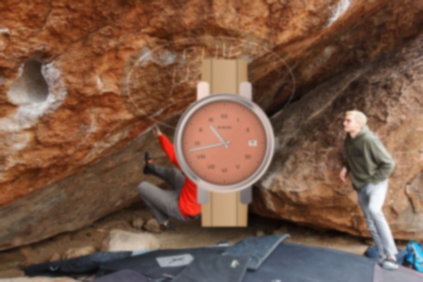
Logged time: 10.43
